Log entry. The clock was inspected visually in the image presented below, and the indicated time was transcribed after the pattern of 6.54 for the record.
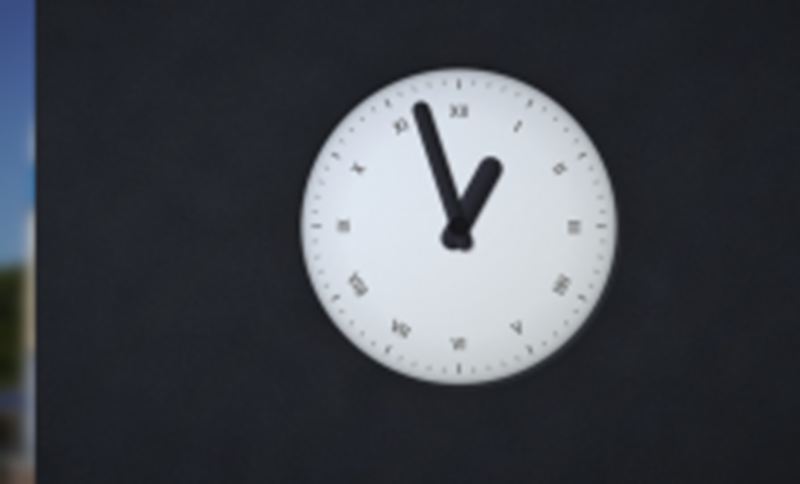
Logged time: 12.57
